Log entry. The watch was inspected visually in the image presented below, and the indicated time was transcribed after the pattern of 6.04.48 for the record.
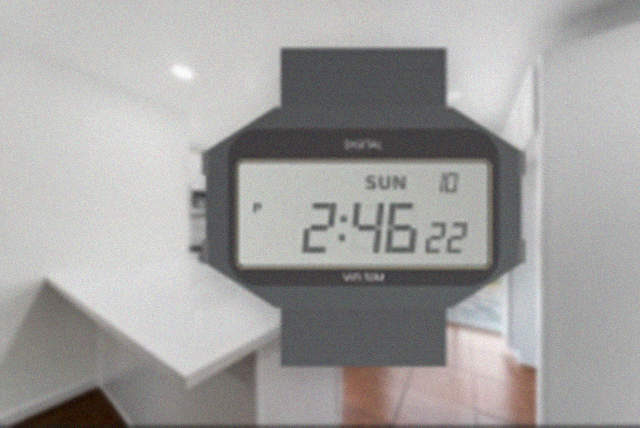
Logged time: 2.46.22
